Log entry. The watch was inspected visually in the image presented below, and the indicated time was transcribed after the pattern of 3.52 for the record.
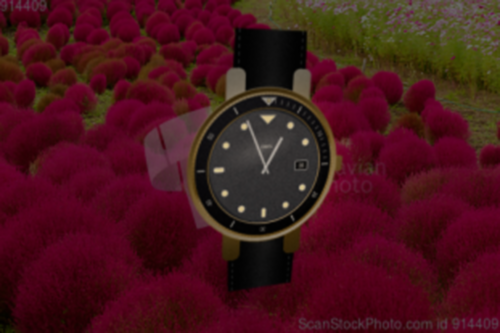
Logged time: 12.56
